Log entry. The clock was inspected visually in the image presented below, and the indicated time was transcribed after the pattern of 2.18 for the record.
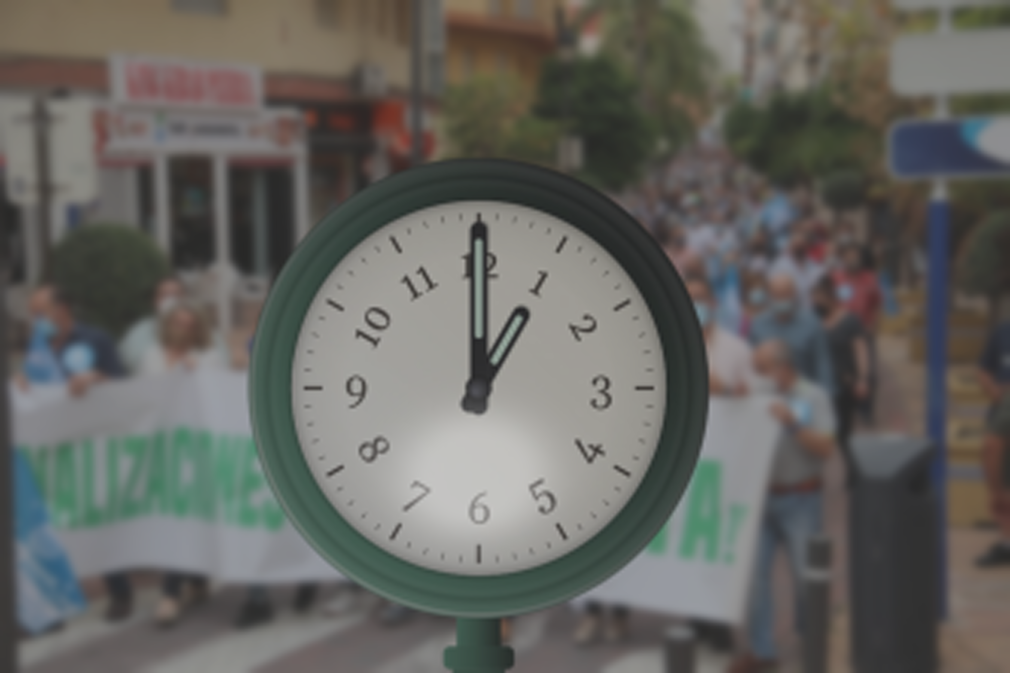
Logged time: 1.00
